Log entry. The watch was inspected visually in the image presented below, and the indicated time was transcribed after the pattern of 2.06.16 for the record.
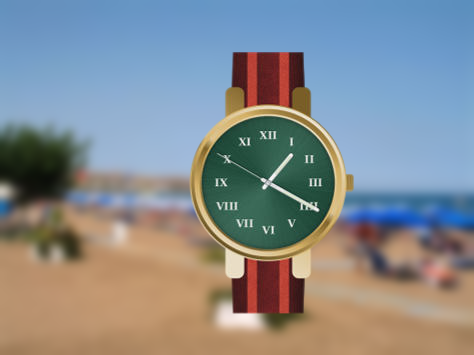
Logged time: 1.19.50
